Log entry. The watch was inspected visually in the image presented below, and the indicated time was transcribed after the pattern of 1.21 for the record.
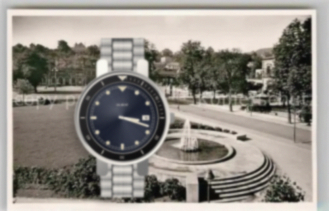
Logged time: 3.18
